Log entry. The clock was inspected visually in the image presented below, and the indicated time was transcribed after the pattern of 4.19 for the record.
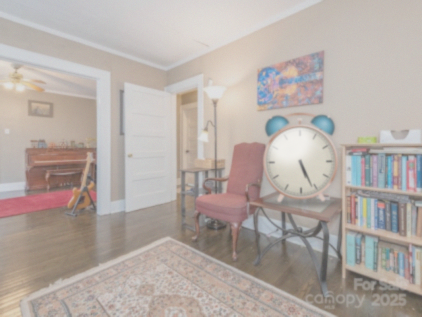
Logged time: 5.26
